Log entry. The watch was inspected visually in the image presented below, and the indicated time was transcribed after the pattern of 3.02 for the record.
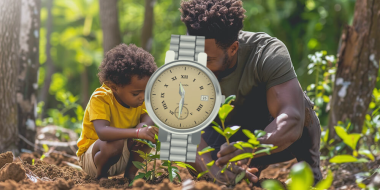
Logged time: 11.31
